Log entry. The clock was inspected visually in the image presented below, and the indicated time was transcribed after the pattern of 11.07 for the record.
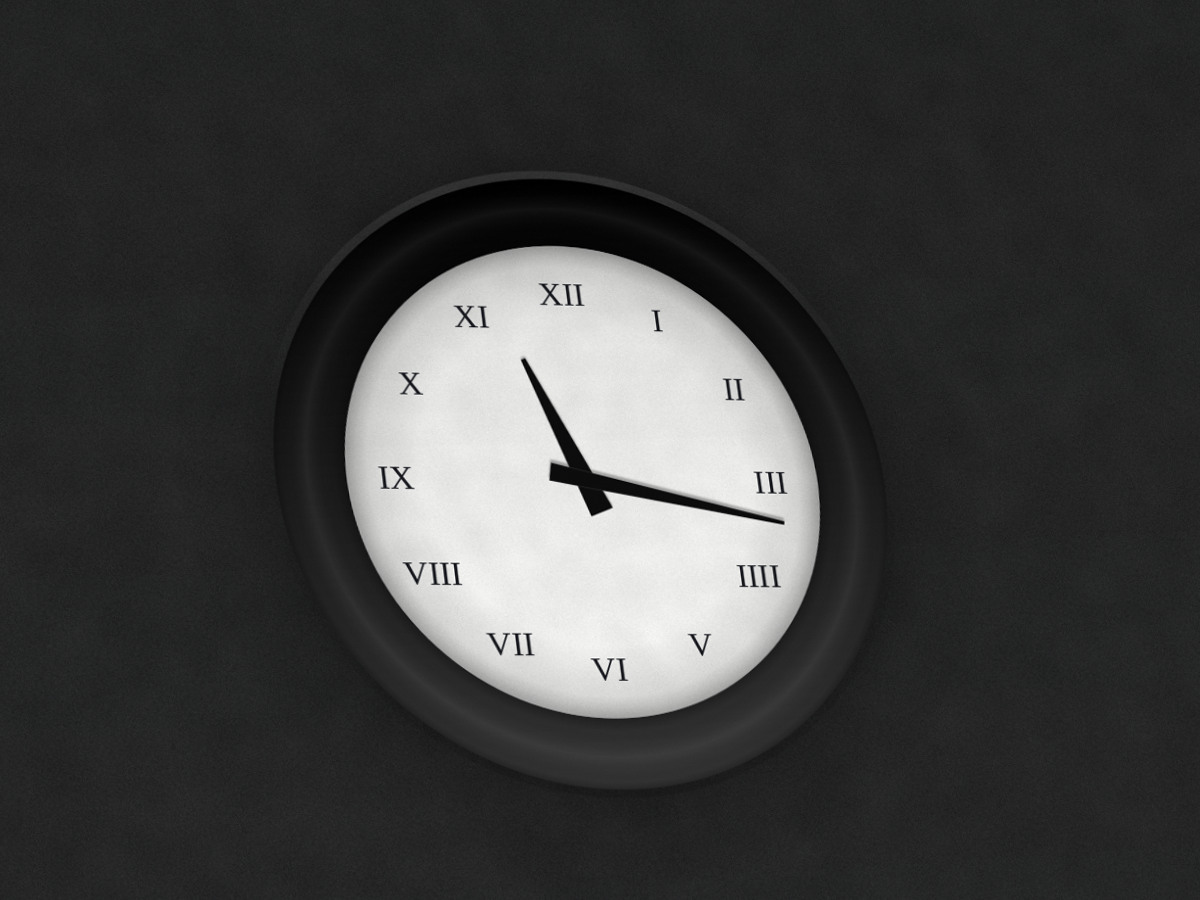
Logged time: 11.17
